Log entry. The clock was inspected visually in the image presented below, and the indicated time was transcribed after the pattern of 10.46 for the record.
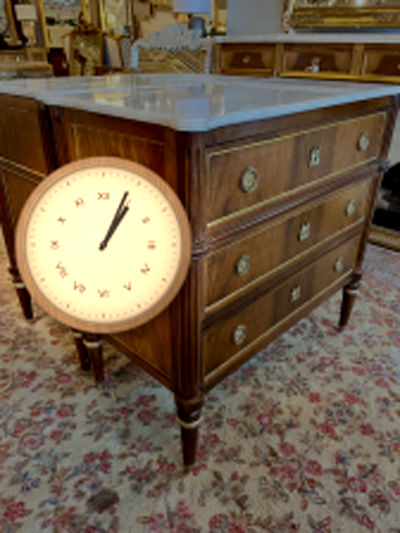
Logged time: 1.04
